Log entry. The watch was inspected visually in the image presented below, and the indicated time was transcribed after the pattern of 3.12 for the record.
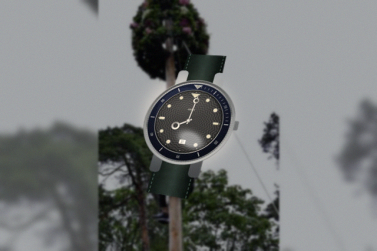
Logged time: 8.01
